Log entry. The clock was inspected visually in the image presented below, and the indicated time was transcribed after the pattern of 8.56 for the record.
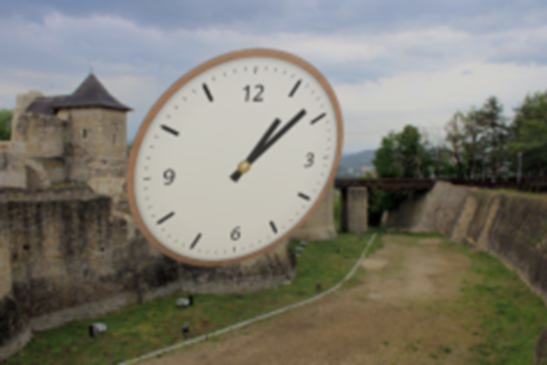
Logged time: 1.08
